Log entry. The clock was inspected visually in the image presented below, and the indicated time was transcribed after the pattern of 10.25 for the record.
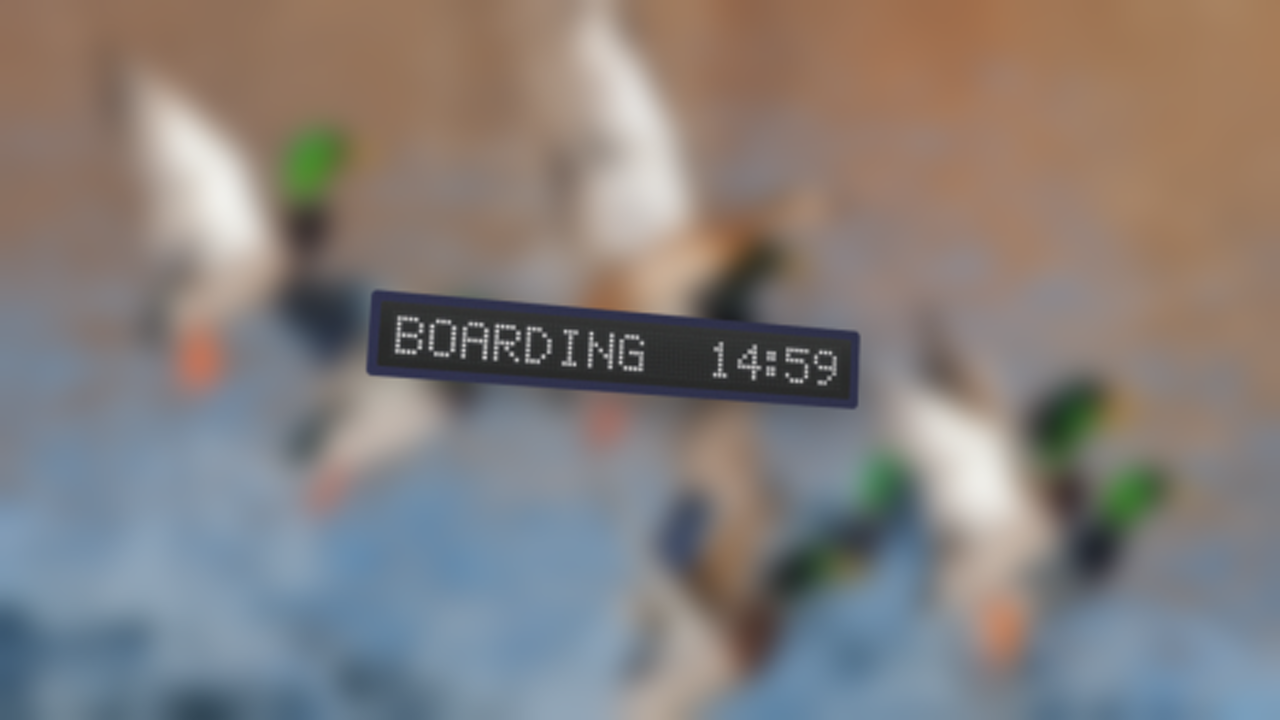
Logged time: 14.59
